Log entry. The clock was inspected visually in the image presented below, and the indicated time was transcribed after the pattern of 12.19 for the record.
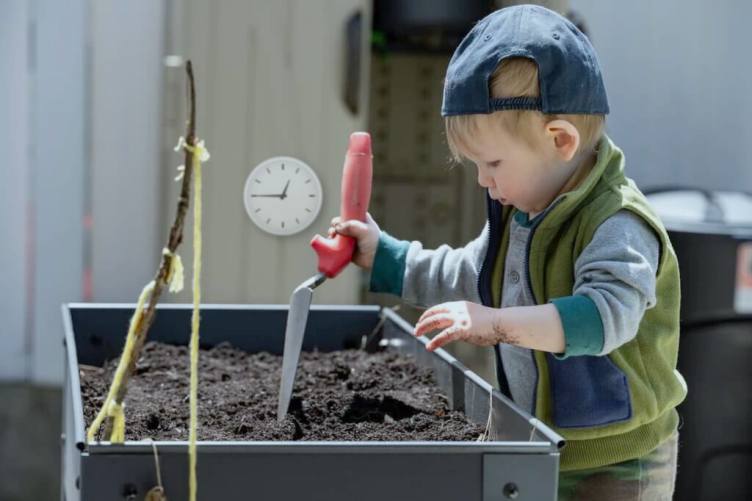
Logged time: 12.45
